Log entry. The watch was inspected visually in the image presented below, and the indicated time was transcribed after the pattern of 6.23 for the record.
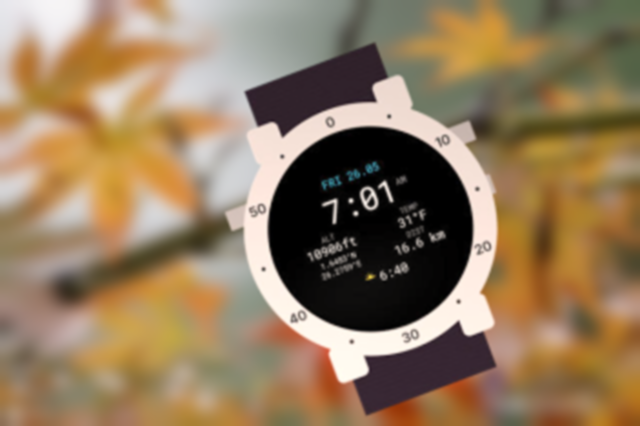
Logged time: 7.01
